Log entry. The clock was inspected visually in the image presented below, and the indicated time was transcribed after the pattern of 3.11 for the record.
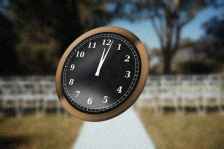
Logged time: 12.02
